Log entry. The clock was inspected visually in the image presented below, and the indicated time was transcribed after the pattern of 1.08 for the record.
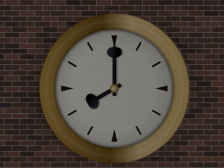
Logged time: 8.00
